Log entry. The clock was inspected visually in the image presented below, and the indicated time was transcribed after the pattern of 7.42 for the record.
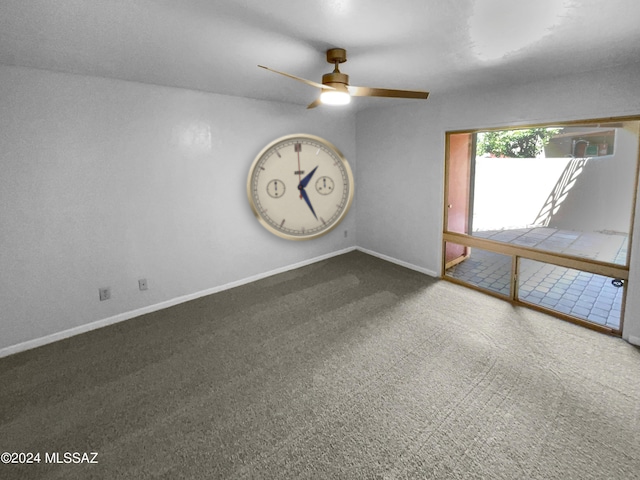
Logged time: 1.26
